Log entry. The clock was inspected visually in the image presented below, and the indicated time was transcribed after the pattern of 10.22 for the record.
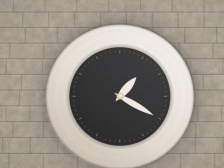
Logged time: 1.20
